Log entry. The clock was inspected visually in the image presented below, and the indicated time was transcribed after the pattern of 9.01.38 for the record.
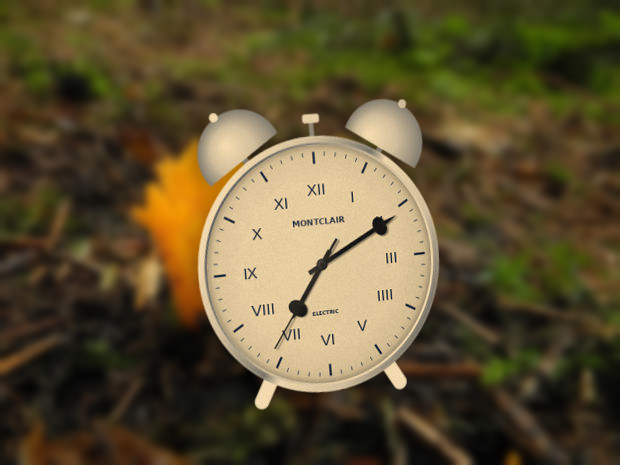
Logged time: 7.10.36
